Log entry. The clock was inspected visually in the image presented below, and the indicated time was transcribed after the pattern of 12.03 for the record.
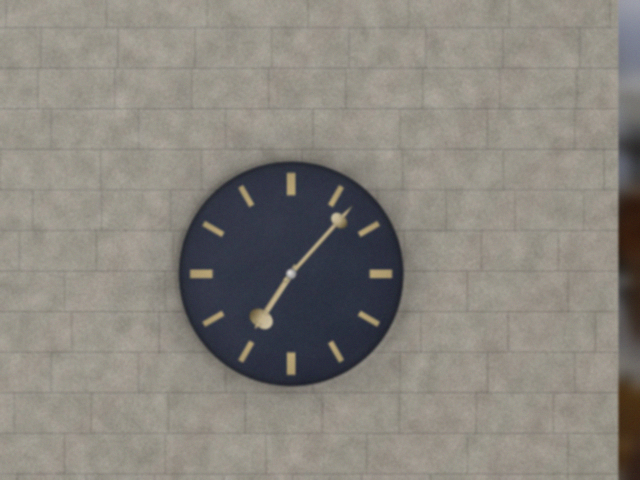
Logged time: 7.07
